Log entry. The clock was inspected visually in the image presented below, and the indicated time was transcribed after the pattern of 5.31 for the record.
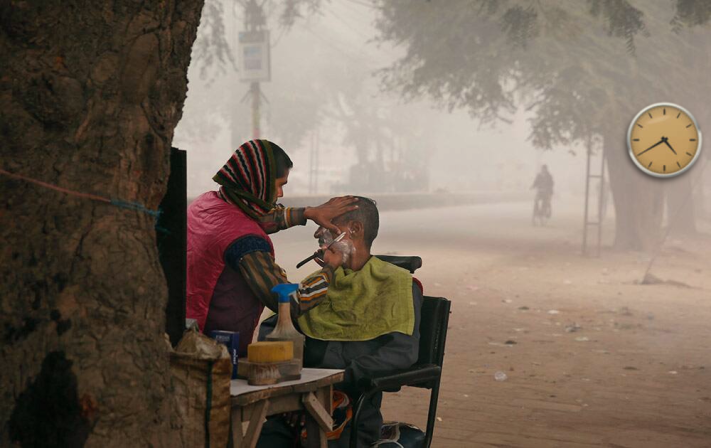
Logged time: 4.40
